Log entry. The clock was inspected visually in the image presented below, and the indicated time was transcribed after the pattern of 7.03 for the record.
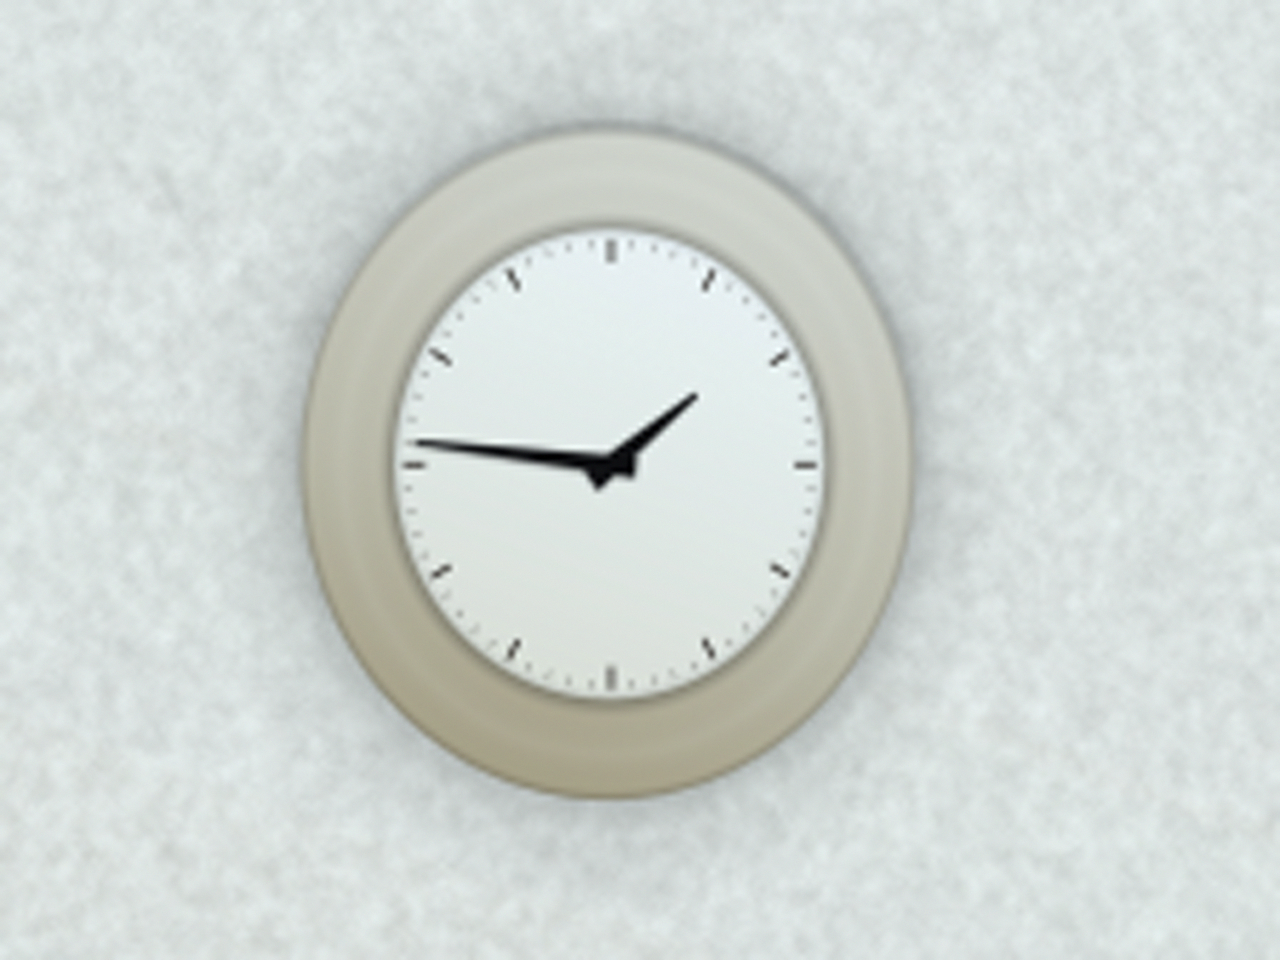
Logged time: 1.46
